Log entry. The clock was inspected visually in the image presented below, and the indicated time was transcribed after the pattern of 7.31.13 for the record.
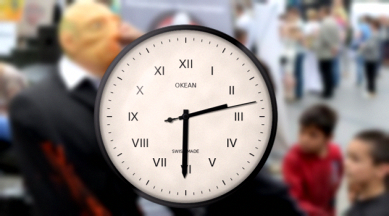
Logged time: 2.30.13
